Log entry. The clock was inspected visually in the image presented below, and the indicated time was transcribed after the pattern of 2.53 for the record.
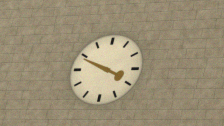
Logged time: 3.49
